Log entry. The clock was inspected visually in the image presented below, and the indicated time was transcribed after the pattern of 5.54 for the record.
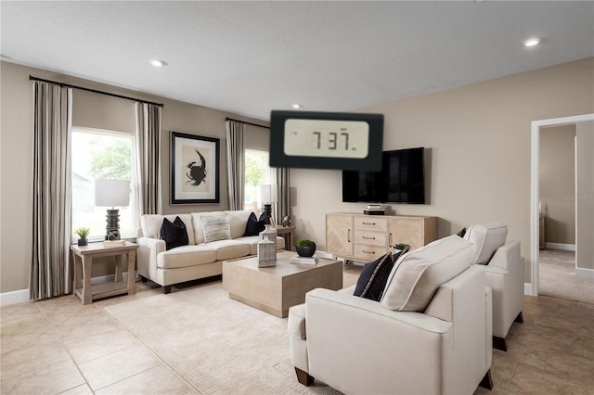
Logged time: 7.37
